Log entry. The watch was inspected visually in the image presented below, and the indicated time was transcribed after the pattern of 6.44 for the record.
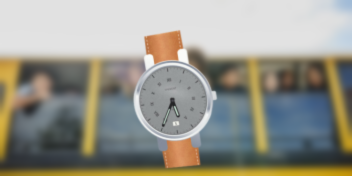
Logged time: 5.35
